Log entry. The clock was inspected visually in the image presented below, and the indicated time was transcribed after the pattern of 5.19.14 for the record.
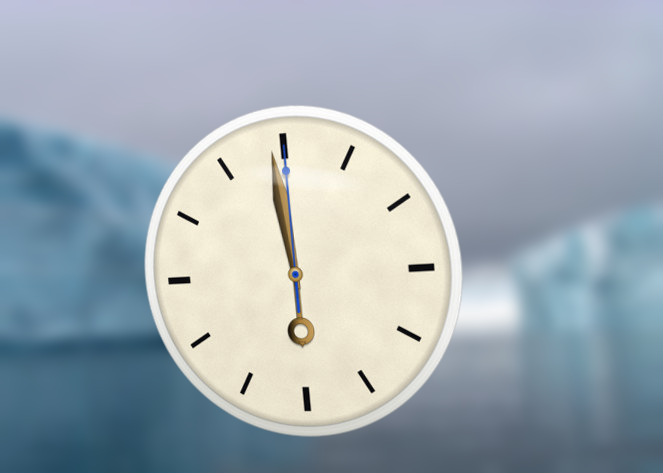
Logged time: 5.59.00
